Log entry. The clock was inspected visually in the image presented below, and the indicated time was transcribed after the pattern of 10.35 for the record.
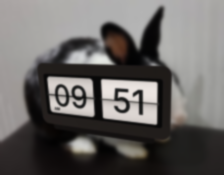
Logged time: 9.51
